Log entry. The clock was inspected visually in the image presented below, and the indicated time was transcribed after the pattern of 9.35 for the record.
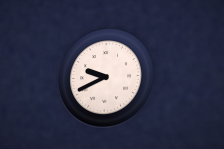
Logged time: 9.41
